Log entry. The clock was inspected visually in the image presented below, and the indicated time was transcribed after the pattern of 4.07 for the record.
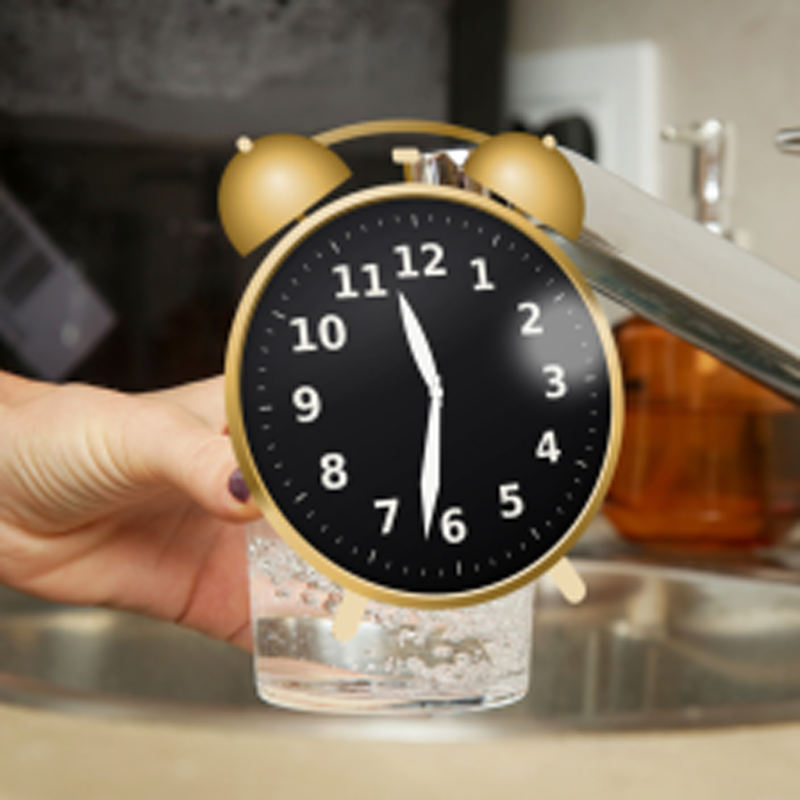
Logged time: 11.32
